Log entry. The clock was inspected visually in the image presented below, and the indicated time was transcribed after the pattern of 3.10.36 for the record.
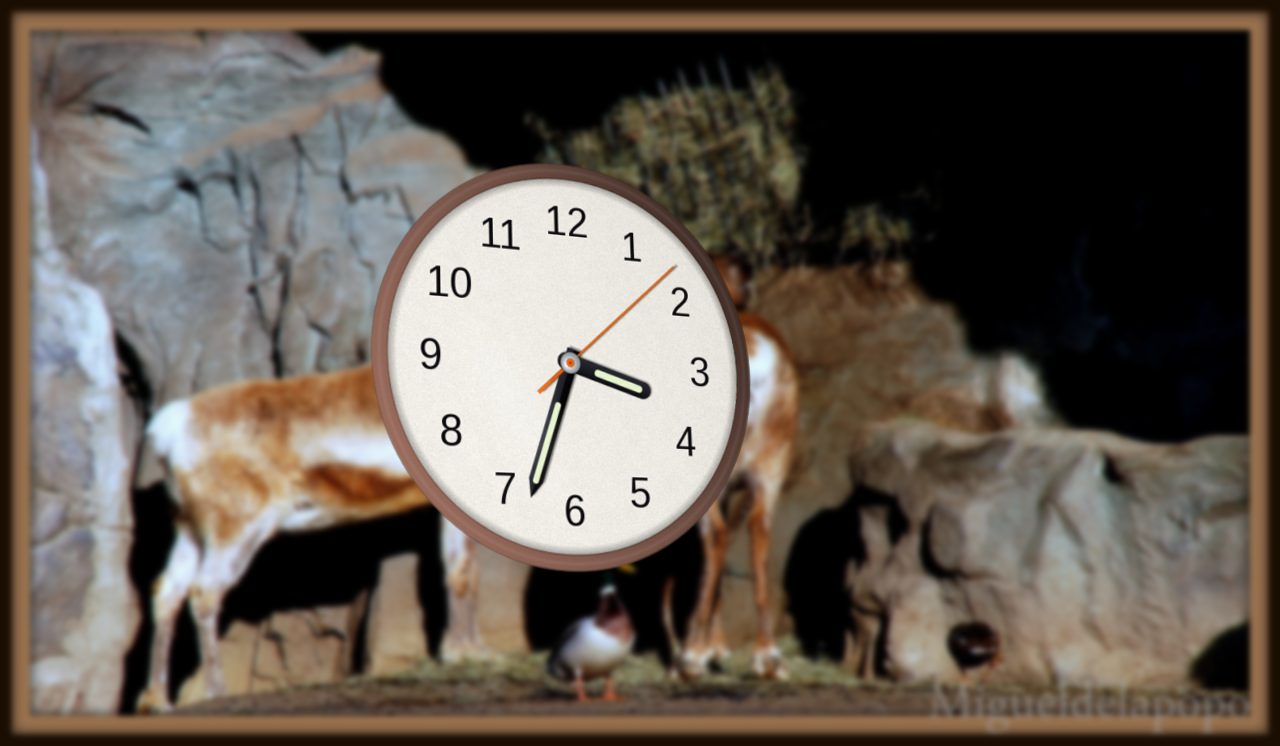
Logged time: 3.33.08
